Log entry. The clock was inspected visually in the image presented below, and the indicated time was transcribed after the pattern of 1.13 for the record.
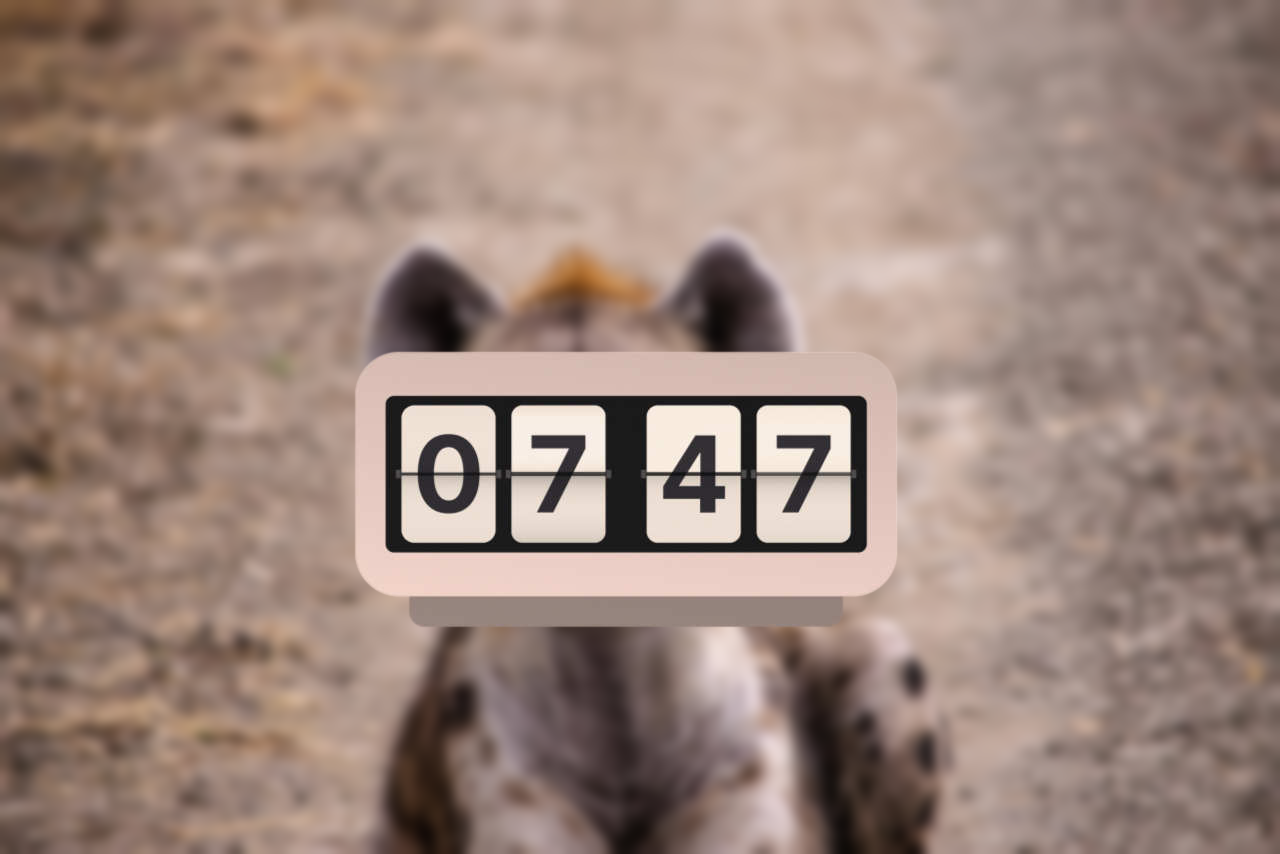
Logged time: 7.47
